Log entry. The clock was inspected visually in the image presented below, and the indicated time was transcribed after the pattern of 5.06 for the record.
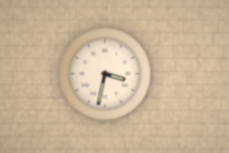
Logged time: 3.32
